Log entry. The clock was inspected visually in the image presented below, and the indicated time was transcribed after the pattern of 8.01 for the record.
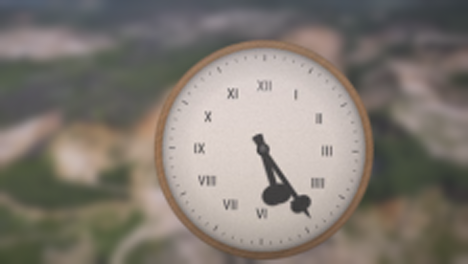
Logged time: 5.24
